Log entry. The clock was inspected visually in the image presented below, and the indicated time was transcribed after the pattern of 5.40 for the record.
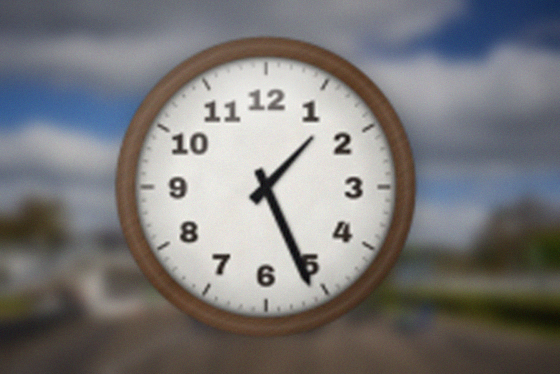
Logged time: 1.26
